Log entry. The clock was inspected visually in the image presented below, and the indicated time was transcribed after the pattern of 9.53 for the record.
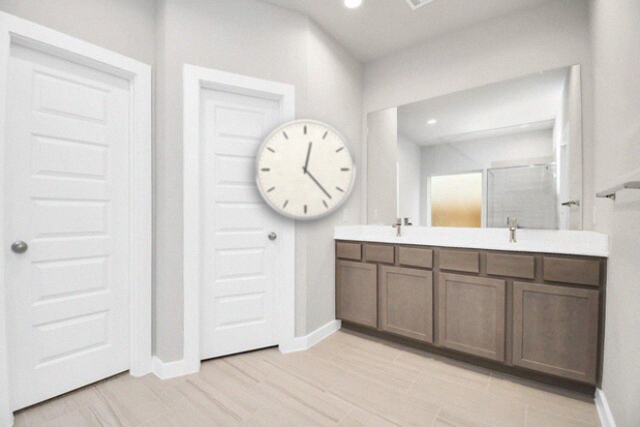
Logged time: 12.23
